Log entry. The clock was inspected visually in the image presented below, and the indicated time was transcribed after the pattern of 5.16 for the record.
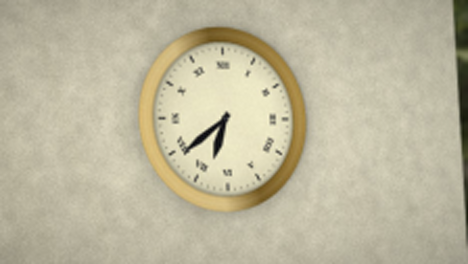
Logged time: 6.39
